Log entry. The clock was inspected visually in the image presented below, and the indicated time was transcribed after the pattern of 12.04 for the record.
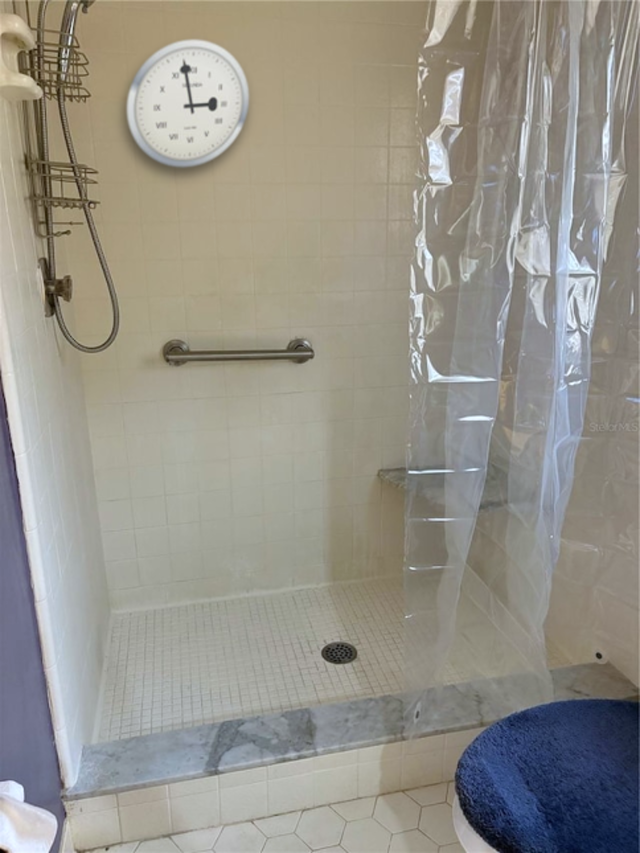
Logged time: 2.58
